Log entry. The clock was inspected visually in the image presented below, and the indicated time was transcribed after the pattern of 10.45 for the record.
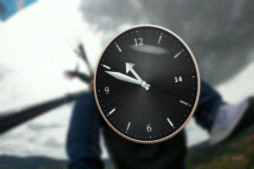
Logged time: 10.49
